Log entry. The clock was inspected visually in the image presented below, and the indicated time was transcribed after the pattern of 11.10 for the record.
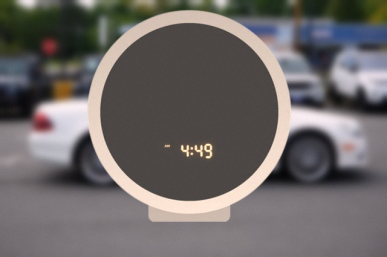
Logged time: 4.49
